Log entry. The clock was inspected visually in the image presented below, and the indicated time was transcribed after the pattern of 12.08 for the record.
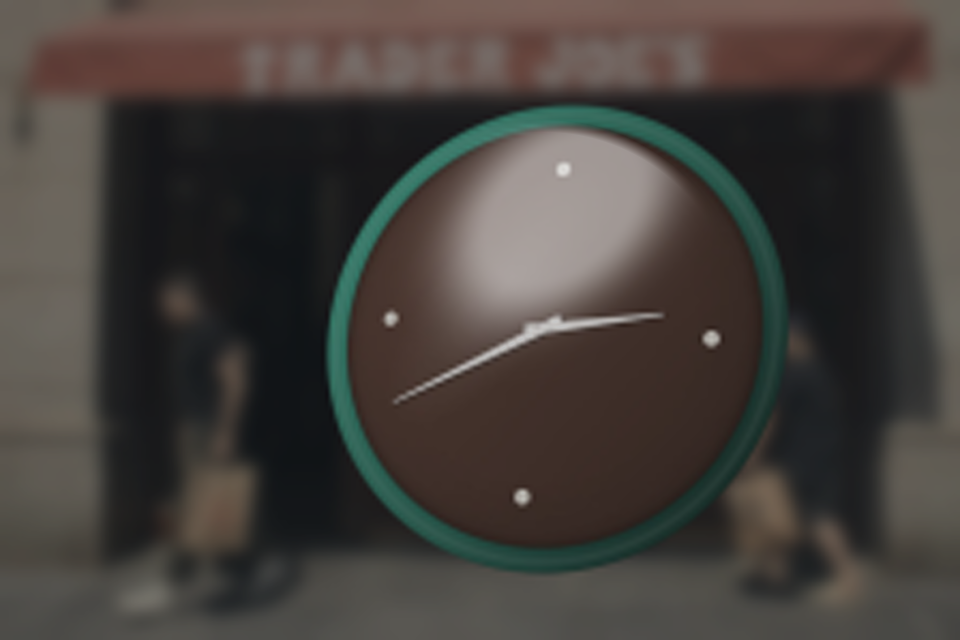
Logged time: 2.40
